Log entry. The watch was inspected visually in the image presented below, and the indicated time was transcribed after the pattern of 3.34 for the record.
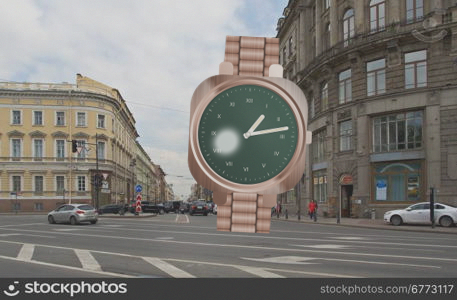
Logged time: 1.13
